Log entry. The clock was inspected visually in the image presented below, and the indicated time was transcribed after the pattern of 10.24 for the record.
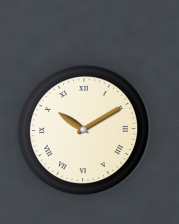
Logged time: 10.10
